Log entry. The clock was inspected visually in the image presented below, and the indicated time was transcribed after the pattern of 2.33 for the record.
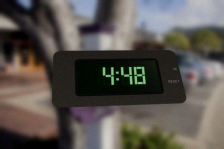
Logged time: 4.48
